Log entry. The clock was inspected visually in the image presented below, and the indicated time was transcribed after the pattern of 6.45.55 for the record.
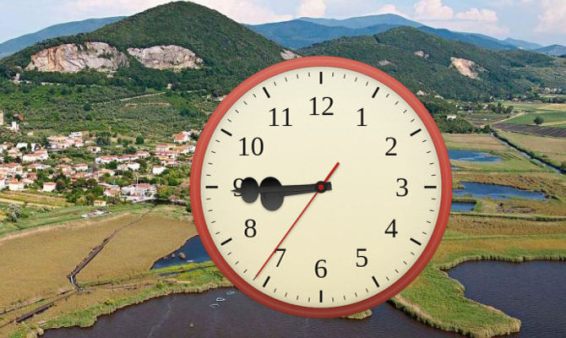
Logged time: 8.44.36
